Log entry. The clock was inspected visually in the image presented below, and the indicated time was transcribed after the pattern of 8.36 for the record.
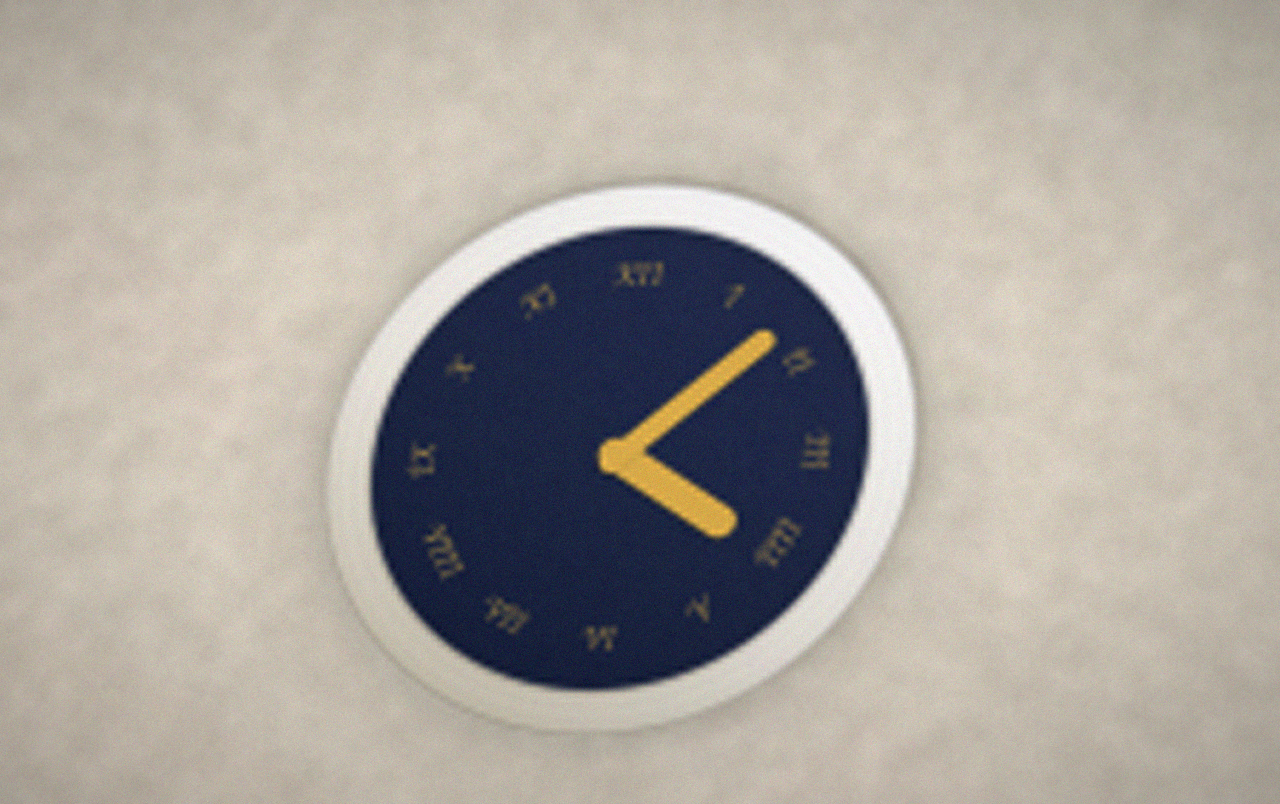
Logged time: 4.08
